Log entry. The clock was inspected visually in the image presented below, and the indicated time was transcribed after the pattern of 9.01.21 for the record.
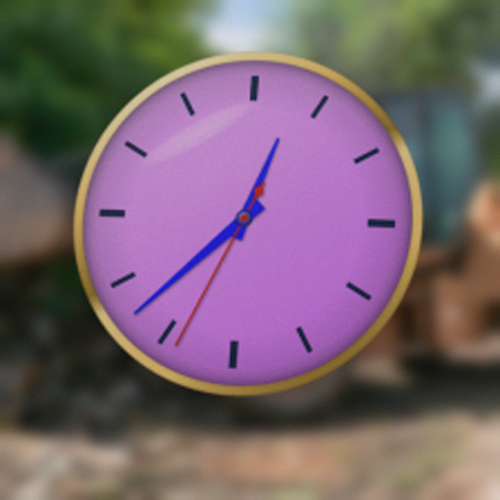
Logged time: 12.37.34
